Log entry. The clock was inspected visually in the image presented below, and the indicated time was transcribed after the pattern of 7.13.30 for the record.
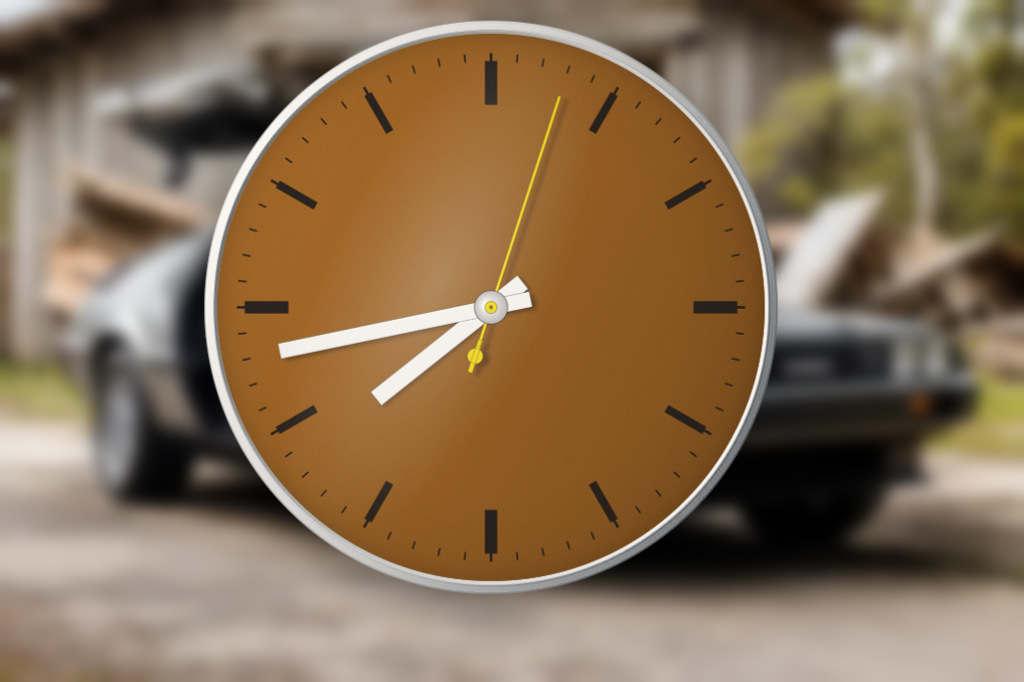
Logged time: 7.43.03
